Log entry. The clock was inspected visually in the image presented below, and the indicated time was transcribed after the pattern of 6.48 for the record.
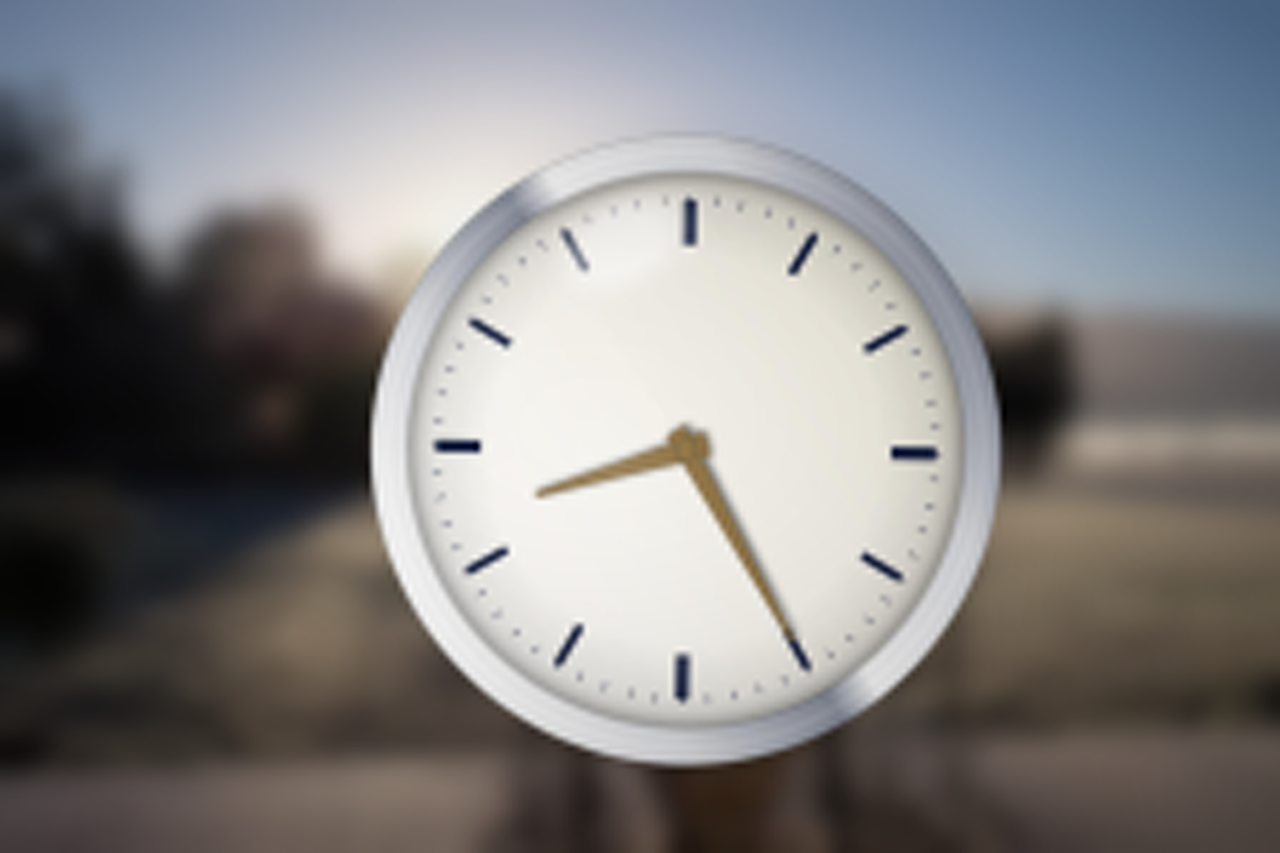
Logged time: 8.25
